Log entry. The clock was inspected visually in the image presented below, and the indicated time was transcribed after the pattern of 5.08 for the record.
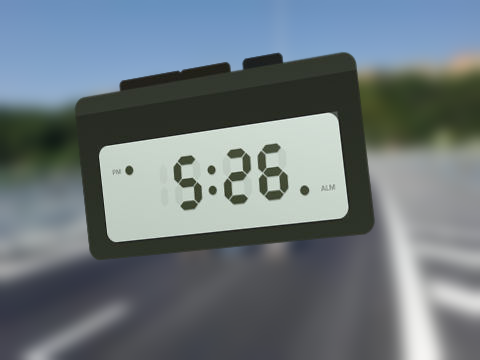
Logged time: 5.26
